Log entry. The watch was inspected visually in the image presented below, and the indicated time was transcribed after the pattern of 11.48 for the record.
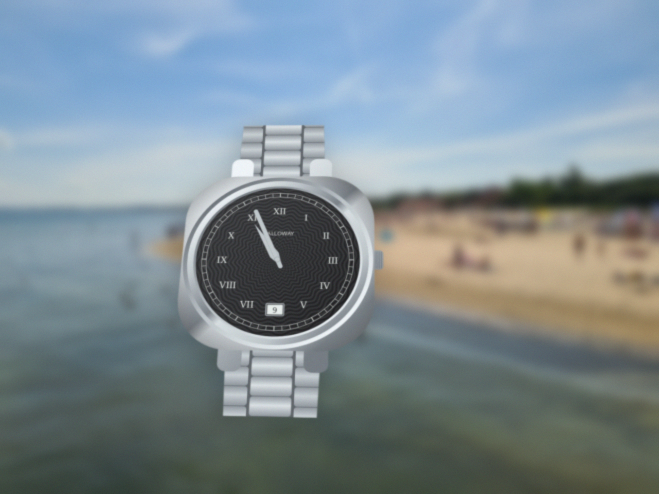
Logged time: 10.56
